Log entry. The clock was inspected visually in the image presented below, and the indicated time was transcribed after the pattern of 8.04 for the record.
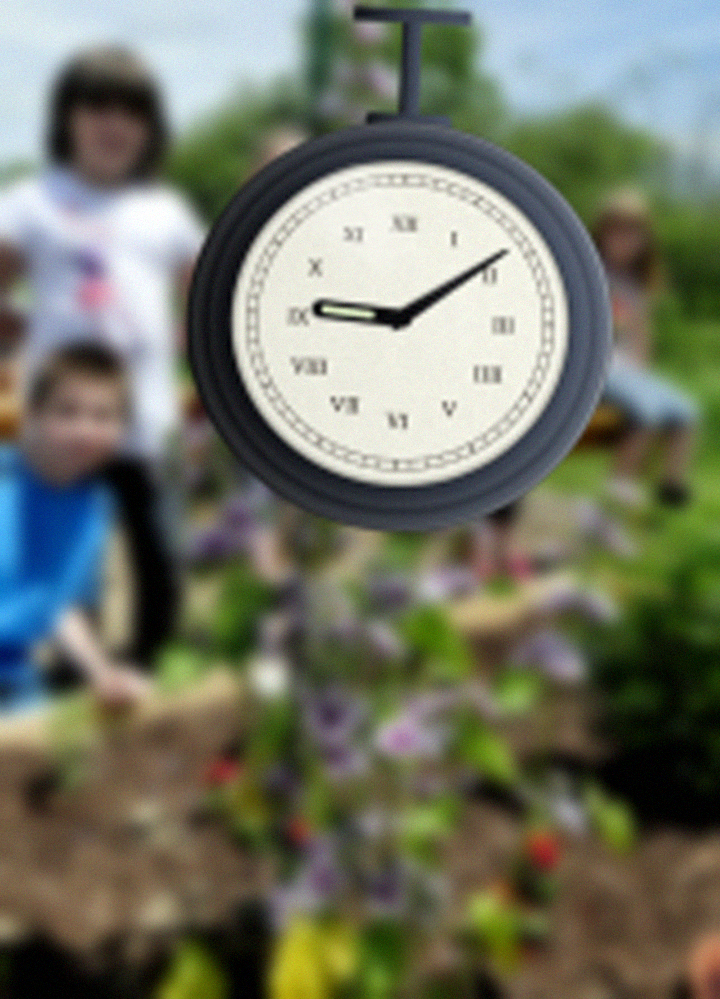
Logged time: 9.09
